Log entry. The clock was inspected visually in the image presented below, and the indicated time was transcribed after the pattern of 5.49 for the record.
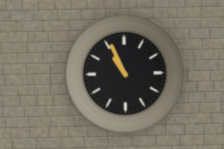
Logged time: 10.56
